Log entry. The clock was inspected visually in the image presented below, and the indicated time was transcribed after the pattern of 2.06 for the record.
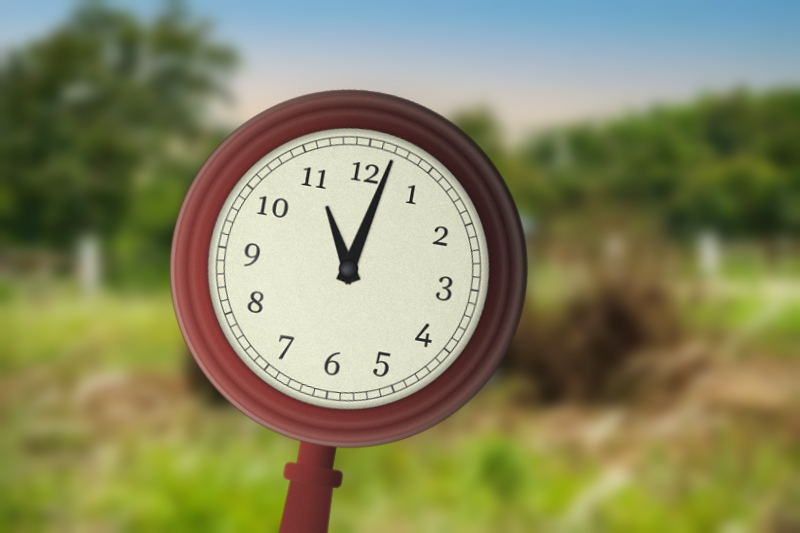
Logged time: 11.02
